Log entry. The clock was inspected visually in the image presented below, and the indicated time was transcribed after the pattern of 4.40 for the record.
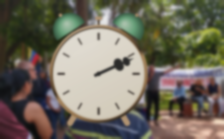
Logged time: 2.11
